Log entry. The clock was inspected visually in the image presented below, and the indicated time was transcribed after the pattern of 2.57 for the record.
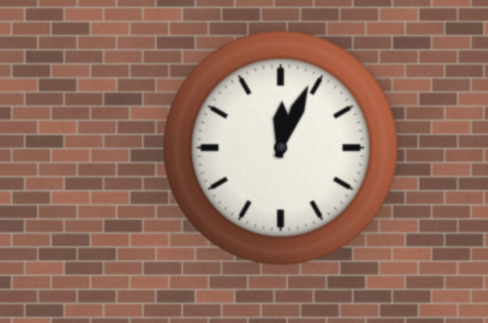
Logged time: 12.04
